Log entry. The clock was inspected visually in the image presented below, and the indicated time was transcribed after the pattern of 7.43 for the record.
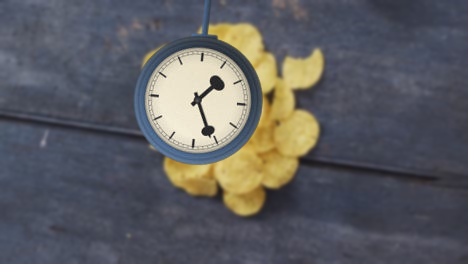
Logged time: 1.26
